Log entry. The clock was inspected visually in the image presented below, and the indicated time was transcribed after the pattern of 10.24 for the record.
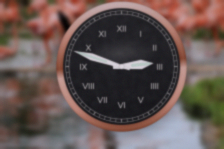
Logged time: 2.48
